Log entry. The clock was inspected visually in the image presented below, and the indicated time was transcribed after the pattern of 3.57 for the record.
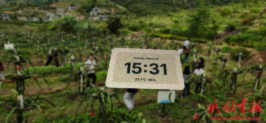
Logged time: 15.31
